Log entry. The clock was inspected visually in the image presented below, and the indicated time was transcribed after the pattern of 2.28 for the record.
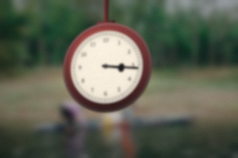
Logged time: 3.16
